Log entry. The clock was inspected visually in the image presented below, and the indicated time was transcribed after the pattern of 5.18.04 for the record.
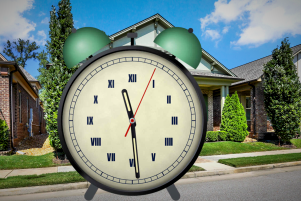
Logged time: 11.29.04
